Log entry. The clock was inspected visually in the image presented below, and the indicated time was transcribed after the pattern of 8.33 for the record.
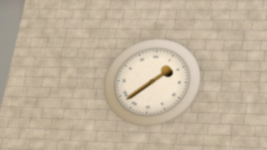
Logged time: 1.38
